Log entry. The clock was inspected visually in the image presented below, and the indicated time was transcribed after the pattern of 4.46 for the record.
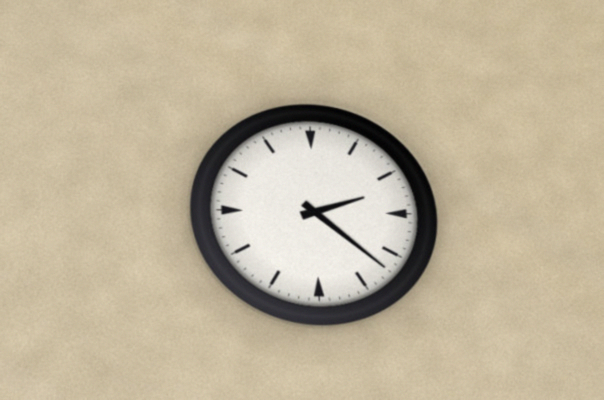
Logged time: 2.22
